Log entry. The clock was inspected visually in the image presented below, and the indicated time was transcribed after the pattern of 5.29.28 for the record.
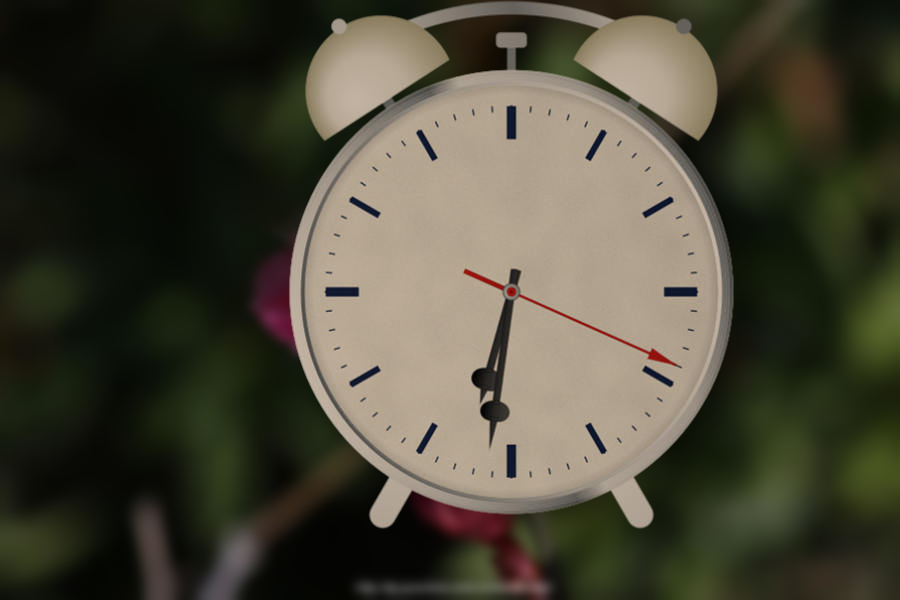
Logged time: 6.31.19
